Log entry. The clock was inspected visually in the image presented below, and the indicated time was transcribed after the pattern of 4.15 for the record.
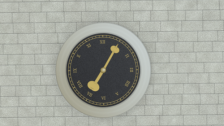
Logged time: 7.05
